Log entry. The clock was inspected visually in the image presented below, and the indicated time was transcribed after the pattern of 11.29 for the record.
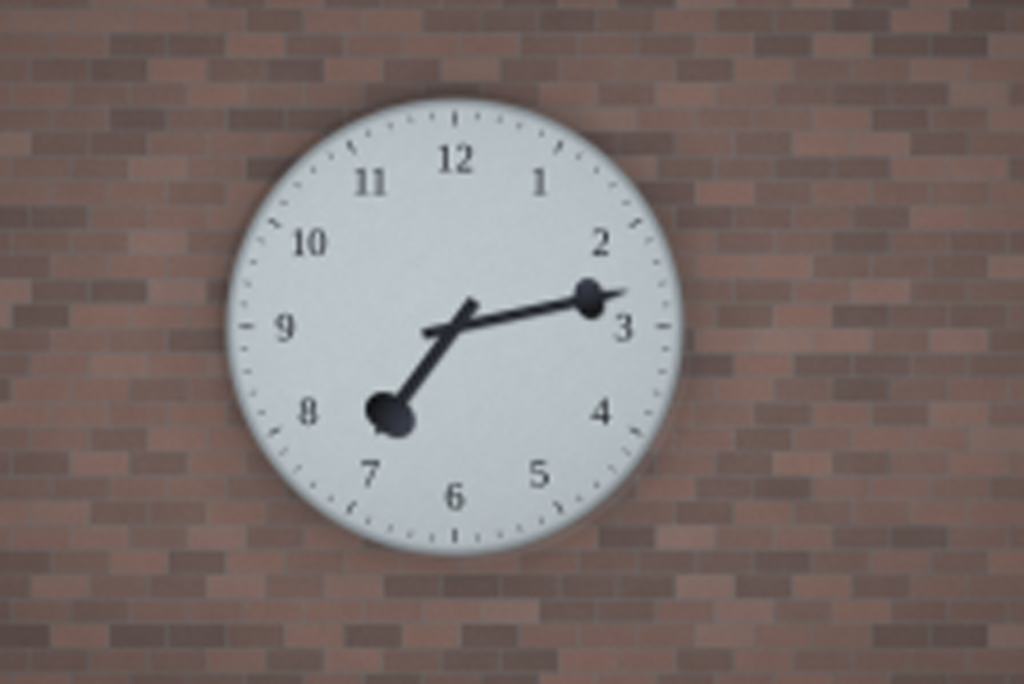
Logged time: 7.13
